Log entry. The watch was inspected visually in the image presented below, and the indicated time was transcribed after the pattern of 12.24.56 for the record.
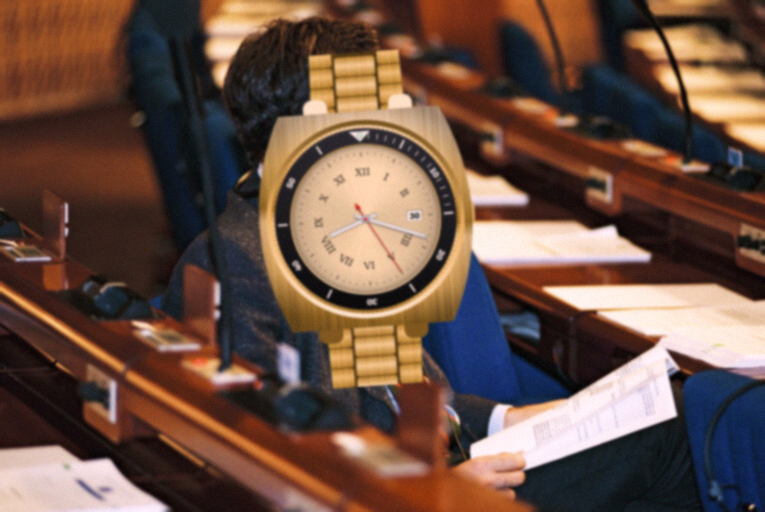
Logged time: 8.18.25
